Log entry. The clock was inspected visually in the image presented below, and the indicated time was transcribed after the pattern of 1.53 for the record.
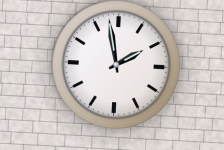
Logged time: 1.58
